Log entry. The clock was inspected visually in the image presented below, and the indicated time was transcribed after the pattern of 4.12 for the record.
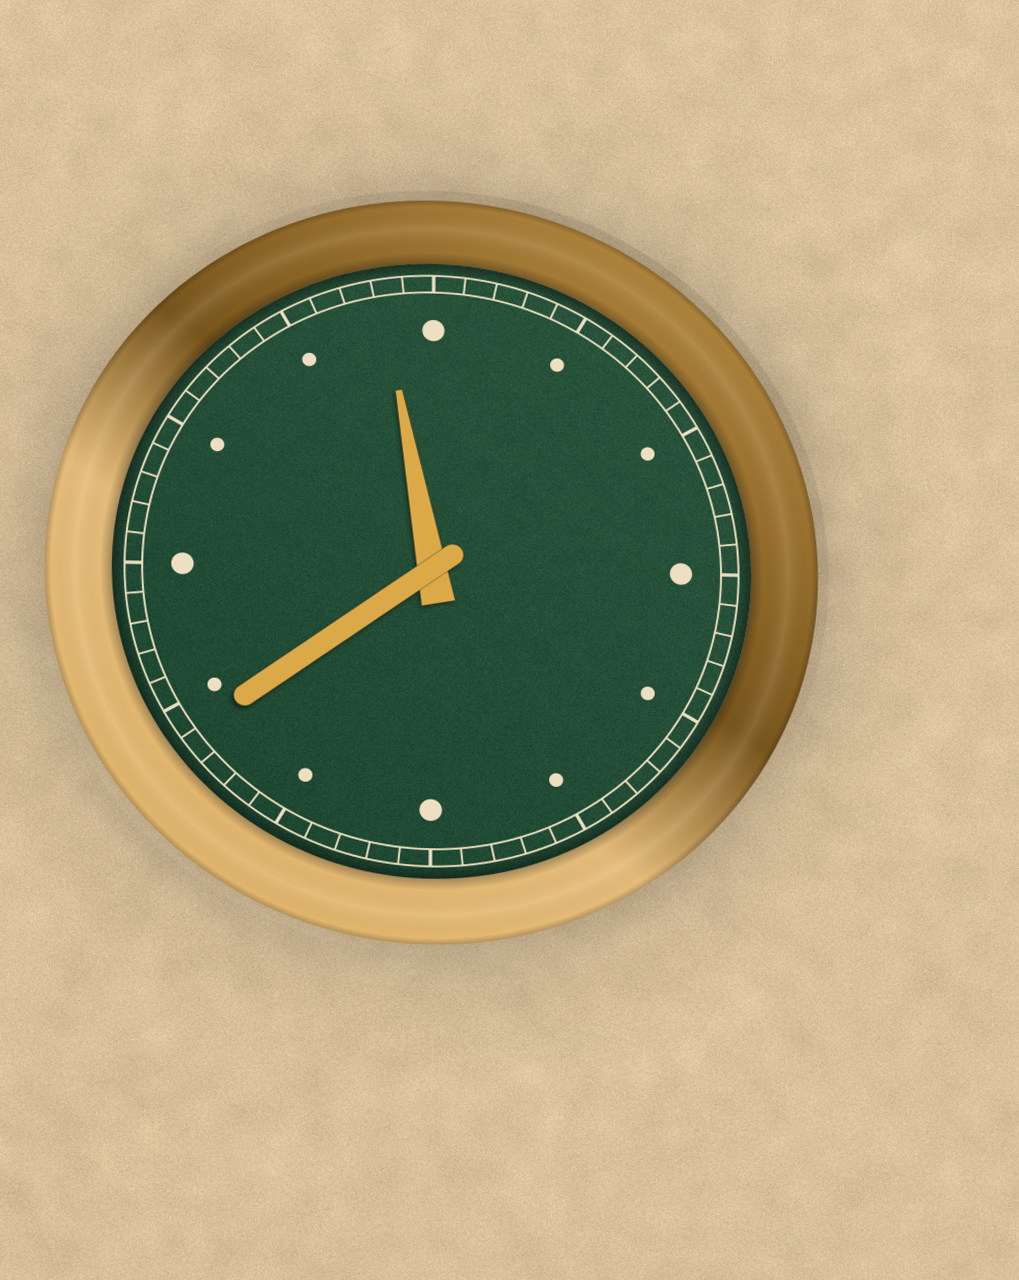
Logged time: 11.39
